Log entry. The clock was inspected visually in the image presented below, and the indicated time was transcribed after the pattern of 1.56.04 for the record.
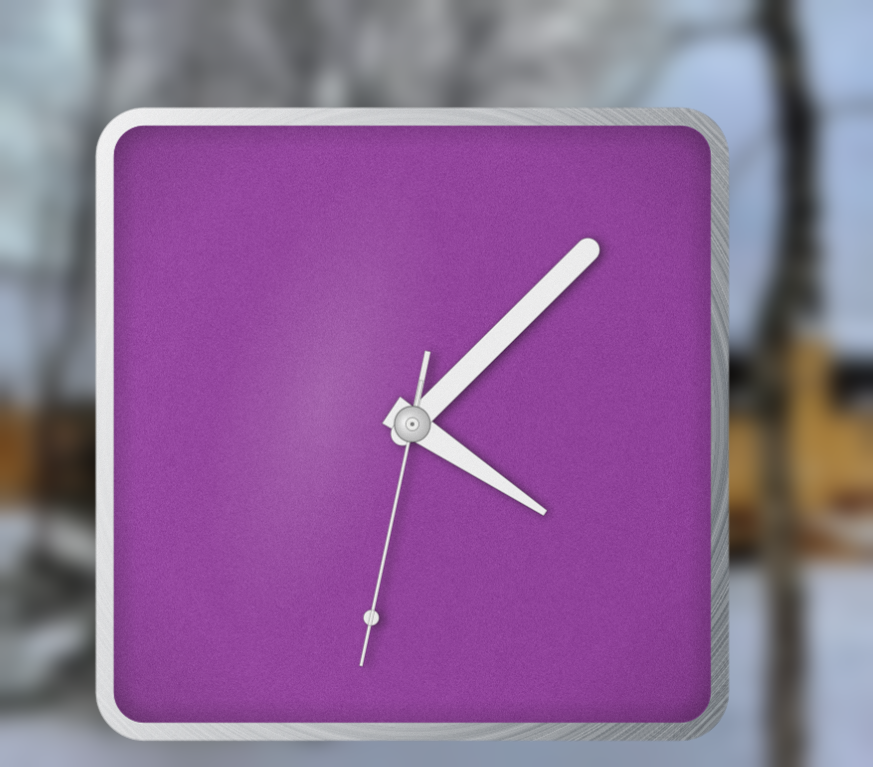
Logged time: 4.07.32
